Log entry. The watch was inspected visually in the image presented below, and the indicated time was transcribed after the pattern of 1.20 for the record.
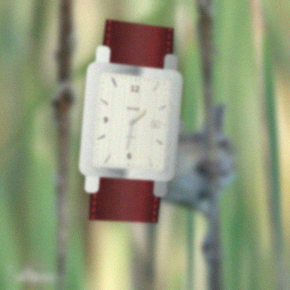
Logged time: 1.31
